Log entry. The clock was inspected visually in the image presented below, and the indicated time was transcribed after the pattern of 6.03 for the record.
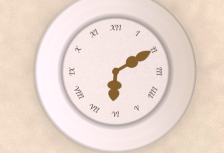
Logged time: 6.10
